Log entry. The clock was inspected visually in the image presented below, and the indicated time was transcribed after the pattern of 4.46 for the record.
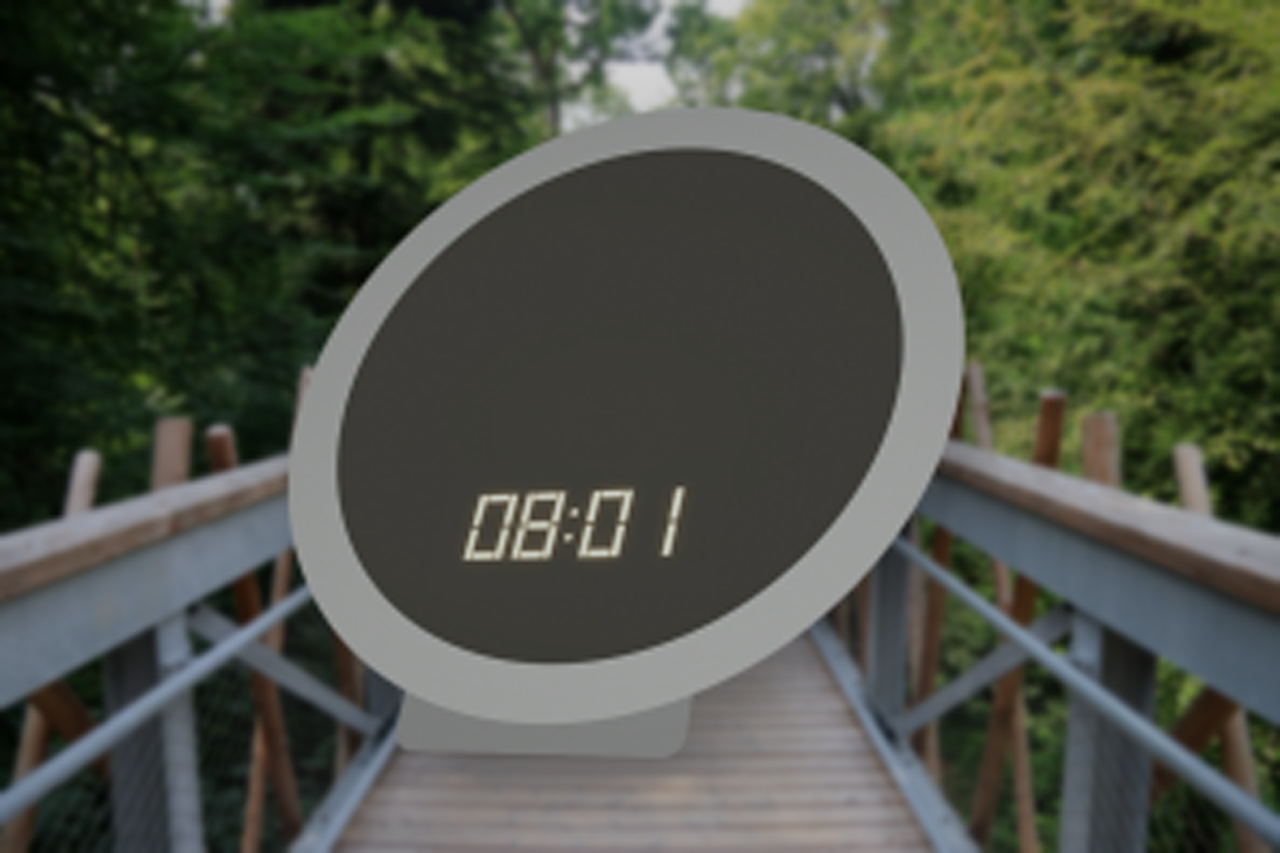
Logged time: 8.01
